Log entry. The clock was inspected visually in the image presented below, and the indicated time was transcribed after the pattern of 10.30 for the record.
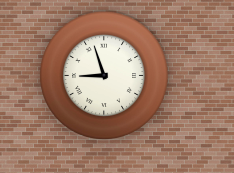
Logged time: 8.57
